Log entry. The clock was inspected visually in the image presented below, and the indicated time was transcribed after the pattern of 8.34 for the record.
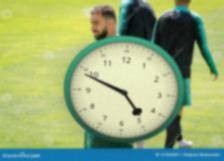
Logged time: 4.49
